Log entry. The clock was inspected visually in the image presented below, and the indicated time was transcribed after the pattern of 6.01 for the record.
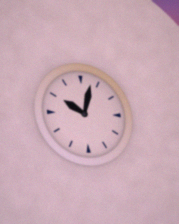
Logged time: 10.03
